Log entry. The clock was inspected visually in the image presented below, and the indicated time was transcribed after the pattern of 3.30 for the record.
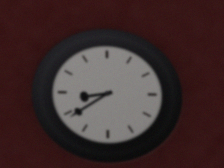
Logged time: 8.39
